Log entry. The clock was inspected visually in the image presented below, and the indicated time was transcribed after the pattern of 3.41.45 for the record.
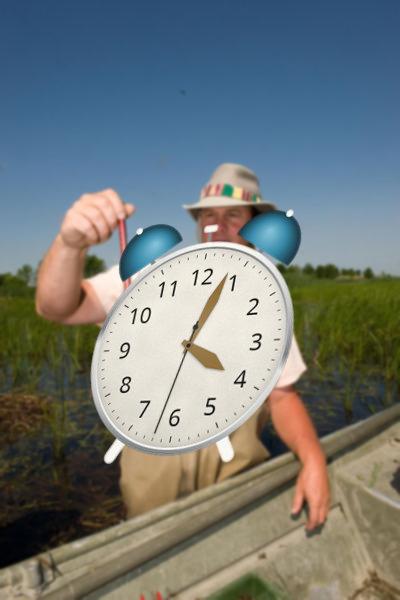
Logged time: 4.03.32
